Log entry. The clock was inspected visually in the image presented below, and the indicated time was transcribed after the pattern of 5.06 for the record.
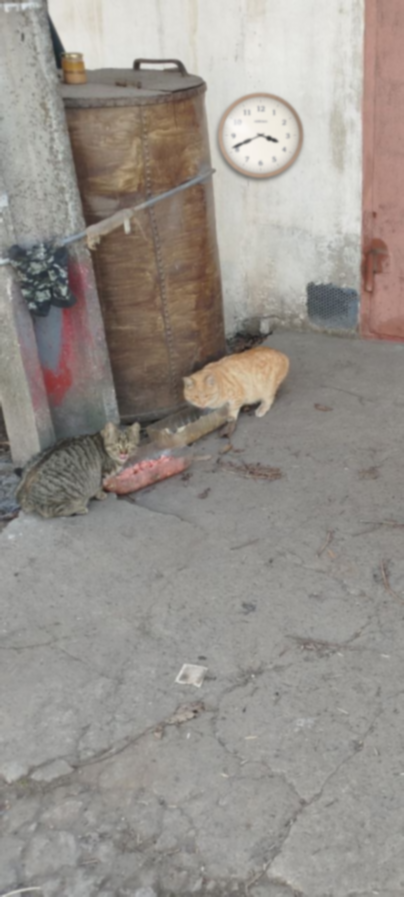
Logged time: 3.41
